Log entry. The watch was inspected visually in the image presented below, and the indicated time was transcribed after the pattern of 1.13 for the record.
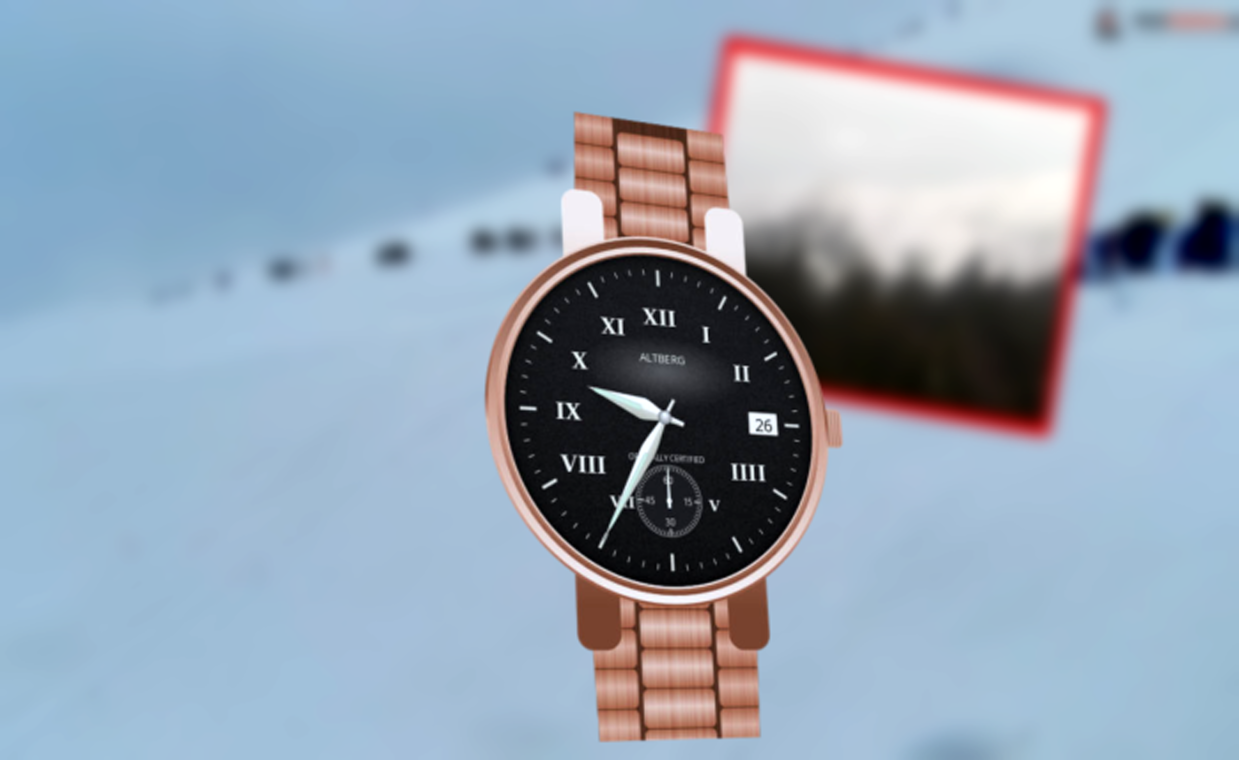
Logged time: 9.35
